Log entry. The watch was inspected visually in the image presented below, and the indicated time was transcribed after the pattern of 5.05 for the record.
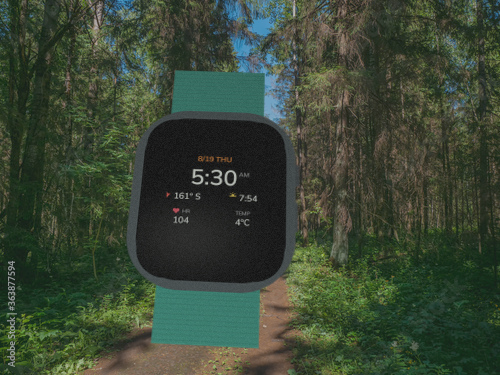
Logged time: 5.30
